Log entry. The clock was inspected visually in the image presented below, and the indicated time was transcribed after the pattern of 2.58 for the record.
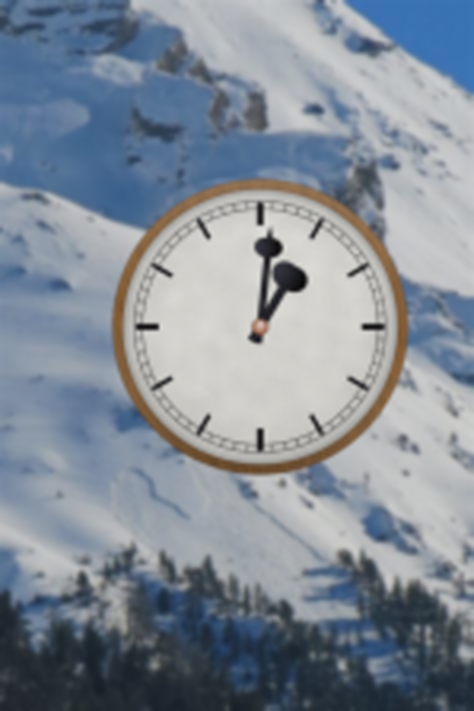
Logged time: 1.01
